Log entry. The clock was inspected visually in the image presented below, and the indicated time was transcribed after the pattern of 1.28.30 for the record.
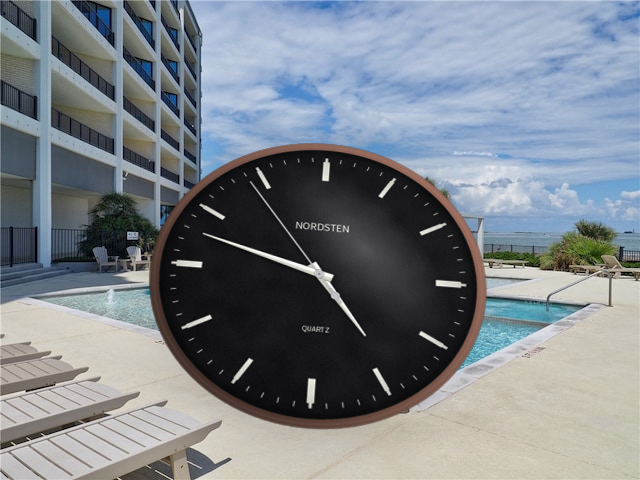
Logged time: 4.47.54
